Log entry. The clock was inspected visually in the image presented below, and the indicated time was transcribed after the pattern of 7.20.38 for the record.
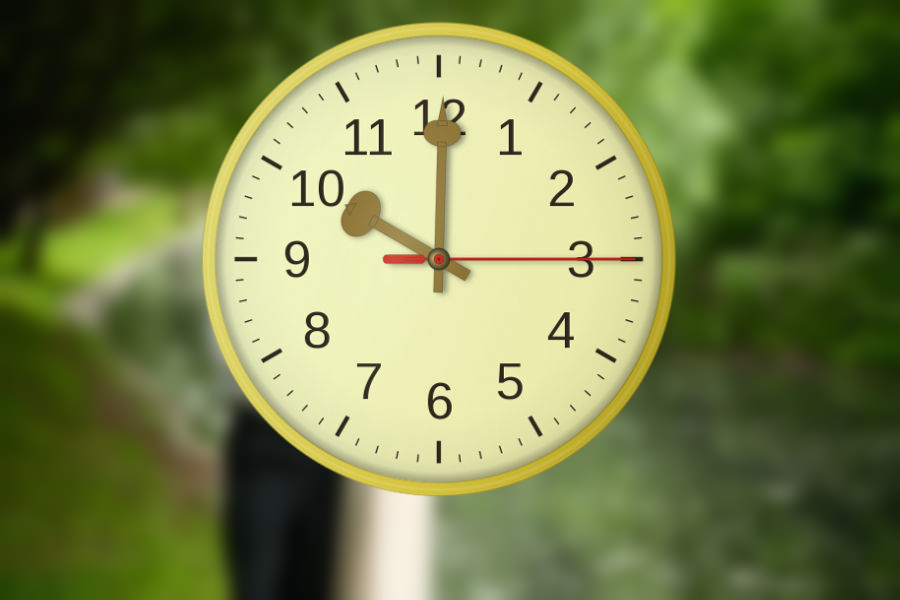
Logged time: 10.00.15
